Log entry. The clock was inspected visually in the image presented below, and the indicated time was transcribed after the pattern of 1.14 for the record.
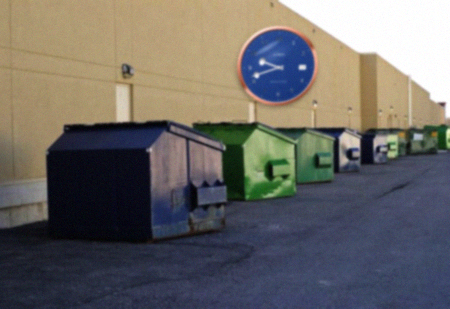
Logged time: 9.42
